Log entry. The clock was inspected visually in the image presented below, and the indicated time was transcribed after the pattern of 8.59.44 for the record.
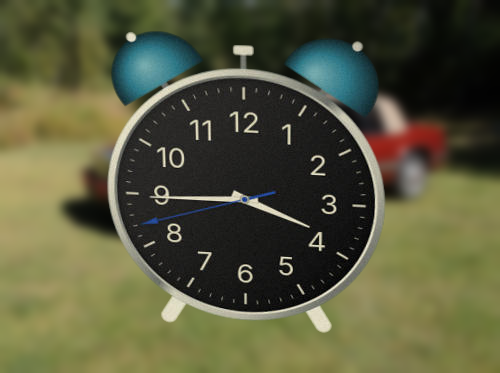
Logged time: 3.44.42
